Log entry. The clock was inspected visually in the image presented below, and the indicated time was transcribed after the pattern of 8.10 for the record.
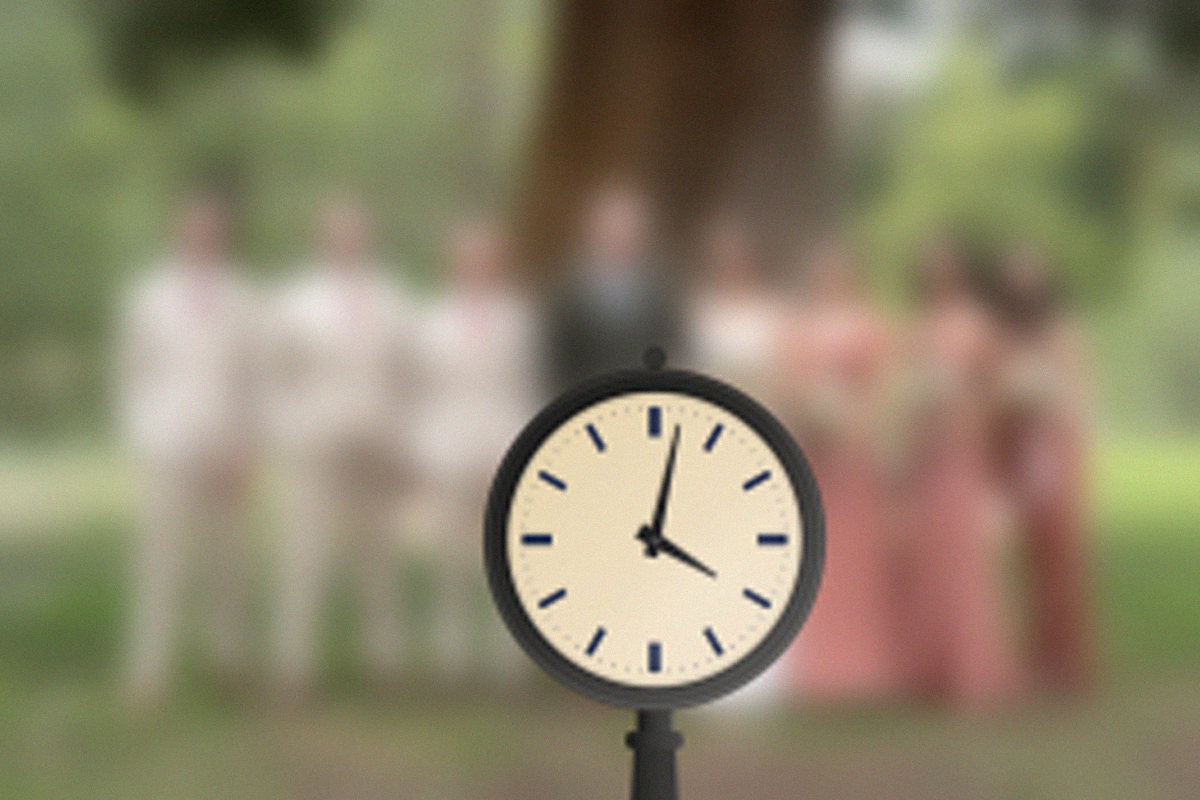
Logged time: 4.02
